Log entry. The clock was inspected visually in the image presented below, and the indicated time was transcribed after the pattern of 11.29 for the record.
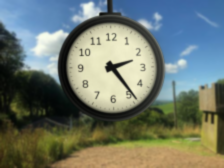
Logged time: 2.24
